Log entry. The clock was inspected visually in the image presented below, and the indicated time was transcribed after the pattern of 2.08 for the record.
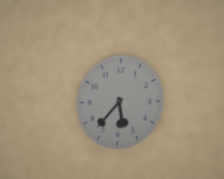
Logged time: 5.37
